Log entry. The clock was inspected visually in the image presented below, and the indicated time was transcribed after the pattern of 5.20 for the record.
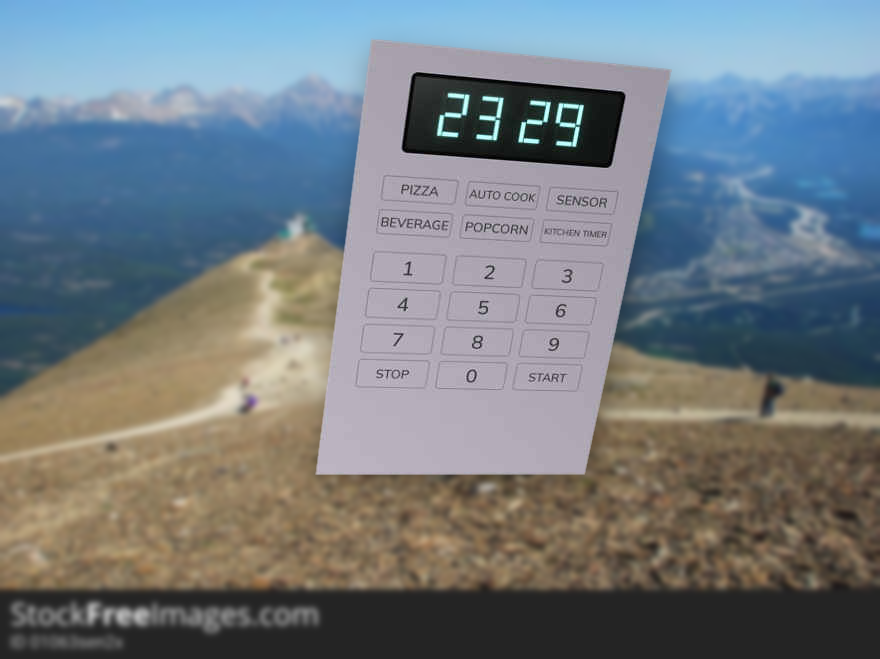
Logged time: 23.29
